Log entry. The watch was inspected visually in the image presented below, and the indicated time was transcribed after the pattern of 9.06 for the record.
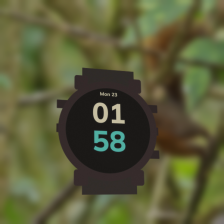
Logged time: 1.58
